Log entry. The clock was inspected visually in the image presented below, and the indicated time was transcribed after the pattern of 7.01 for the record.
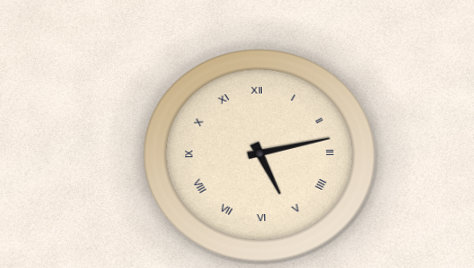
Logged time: 5.13
